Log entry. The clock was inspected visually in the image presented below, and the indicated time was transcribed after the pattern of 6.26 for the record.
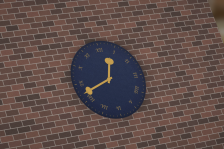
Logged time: 12.42
